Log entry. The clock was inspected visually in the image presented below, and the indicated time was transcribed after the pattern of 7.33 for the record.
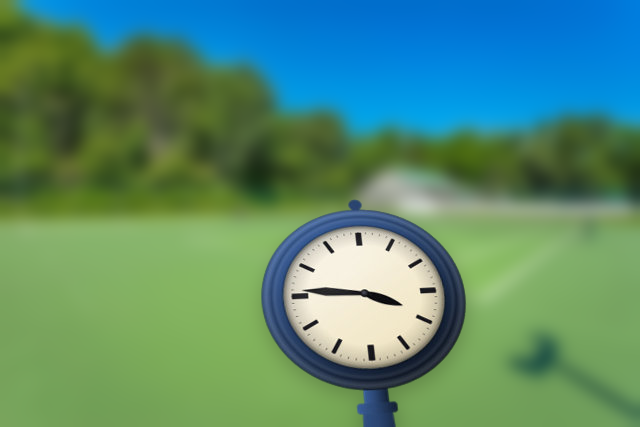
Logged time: 3.46
